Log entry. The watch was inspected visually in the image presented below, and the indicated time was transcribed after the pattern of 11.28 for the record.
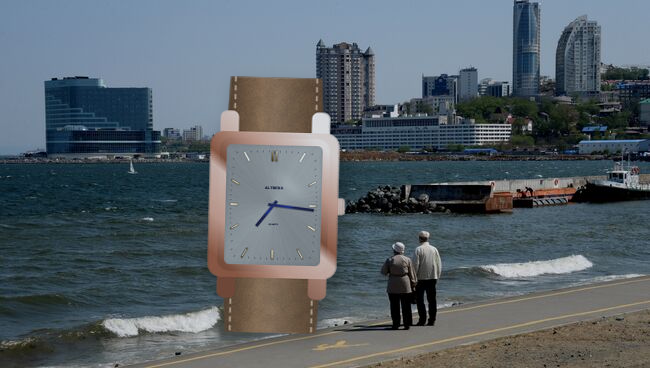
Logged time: 7.16
